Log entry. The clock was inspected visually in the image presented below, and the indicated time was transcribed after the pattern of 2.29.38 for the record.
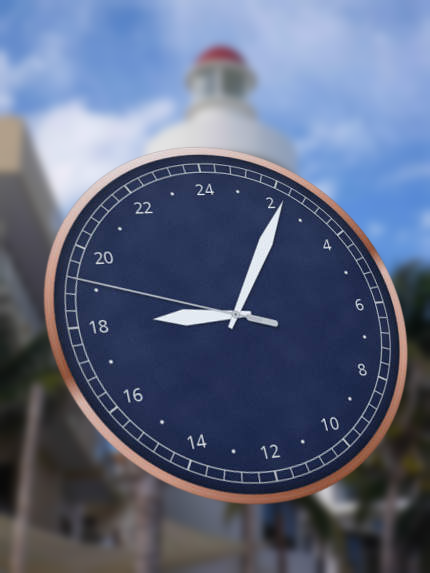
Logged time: 18.05.48
